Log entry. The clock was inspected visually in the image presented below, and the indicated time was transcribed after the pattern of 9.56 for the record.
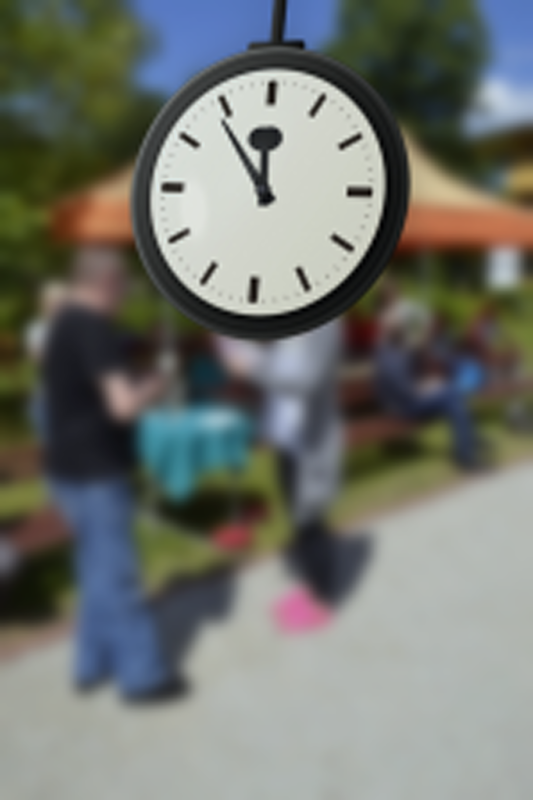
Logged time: 11.54
